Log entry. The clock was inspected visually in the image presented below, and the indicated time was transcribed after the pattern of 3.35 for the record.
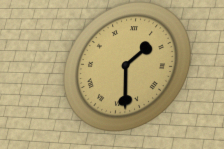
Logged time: 1.28
